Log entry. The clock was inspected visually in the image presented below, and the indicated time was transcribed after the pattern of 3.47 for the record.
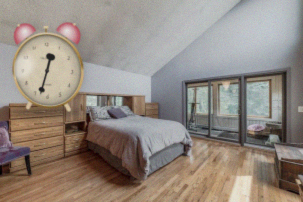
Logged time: 12.33
